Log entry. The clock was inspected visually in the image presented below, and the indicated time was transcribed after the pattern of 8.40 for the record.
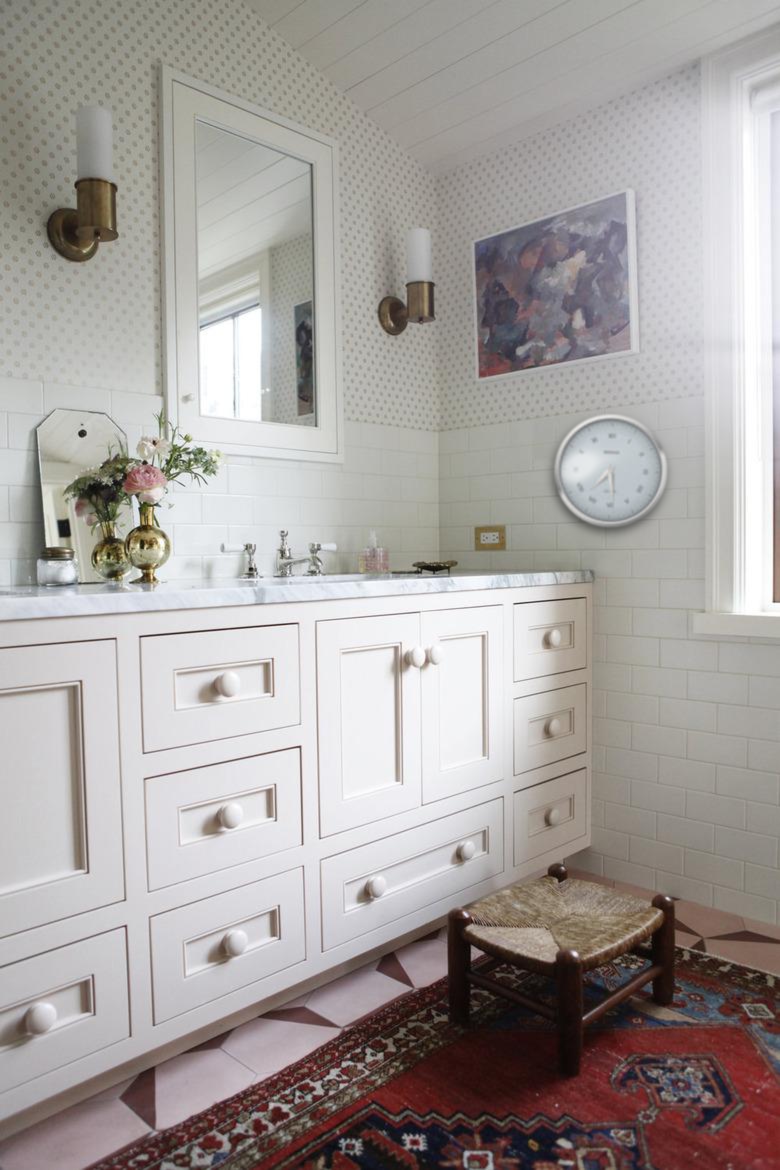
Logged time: 7.29
